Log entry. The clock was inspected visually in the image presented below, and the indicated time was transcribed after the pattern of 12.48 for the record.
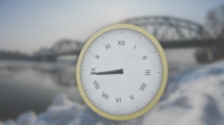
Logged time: 8.44
